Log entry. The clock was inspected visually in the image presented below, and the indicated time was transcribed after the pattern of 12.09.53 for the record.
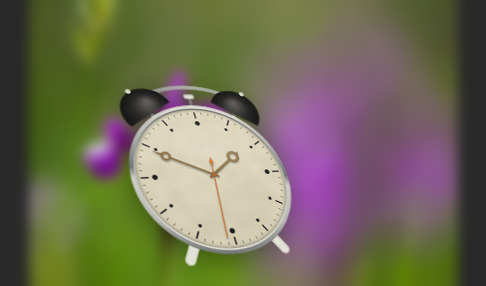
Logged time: 1.49.31
